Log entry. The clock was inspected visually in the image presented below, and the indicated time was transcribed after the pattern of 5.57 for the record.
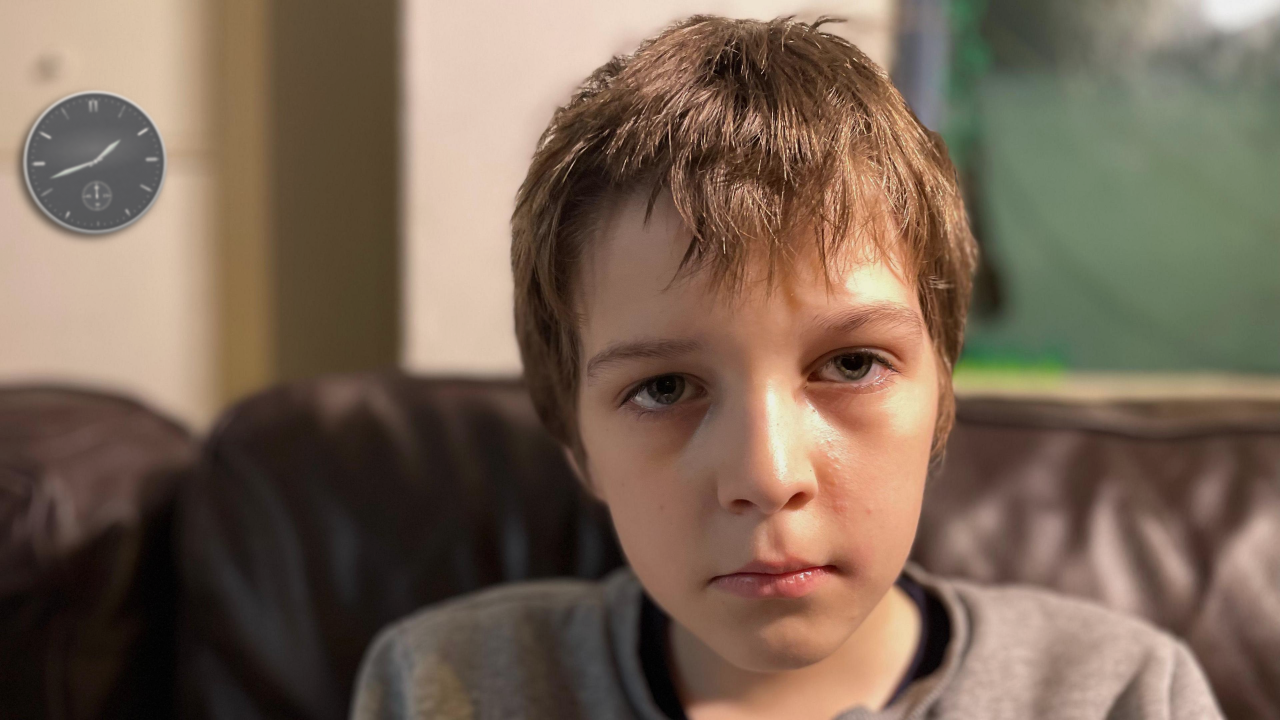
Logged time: 1.42
